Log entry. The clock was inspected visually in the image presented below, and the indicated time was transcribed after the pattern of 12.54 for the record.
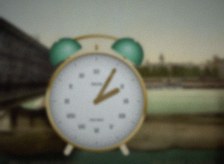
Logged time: 2.05
